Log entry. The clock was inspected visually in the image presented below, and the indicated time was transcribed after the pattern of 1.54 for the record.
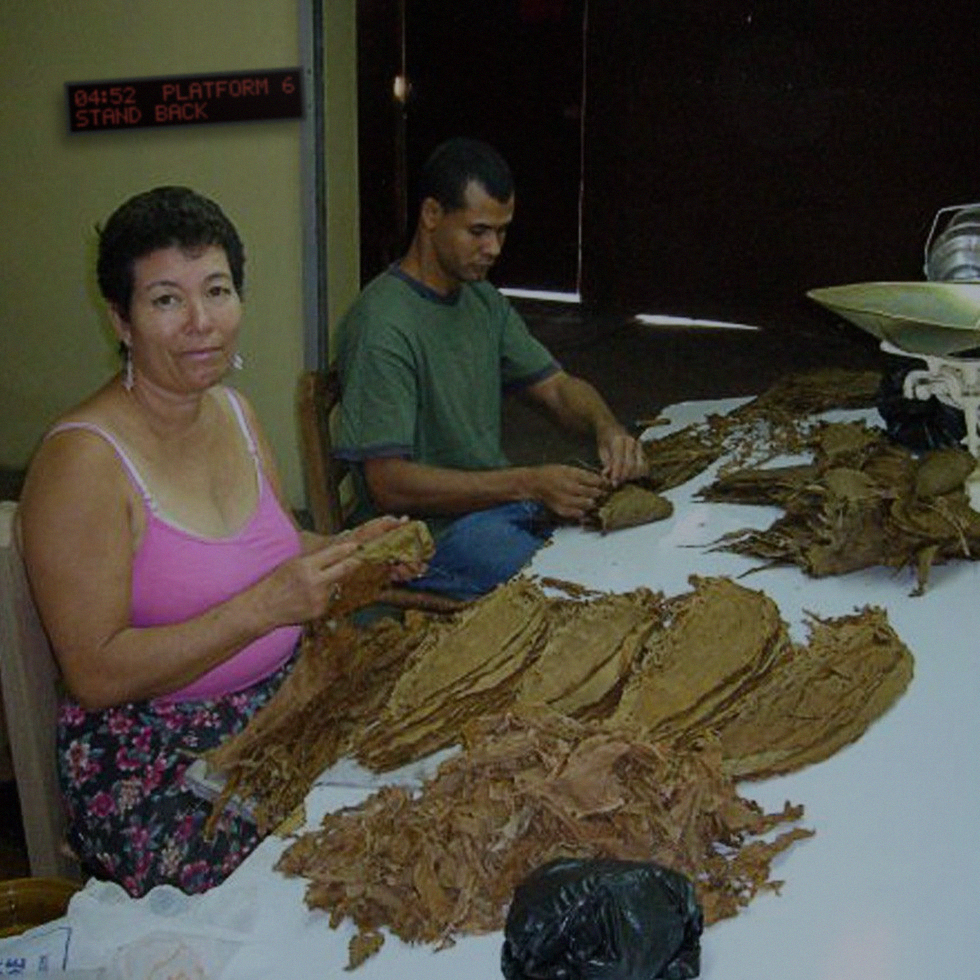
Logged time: 4.52
